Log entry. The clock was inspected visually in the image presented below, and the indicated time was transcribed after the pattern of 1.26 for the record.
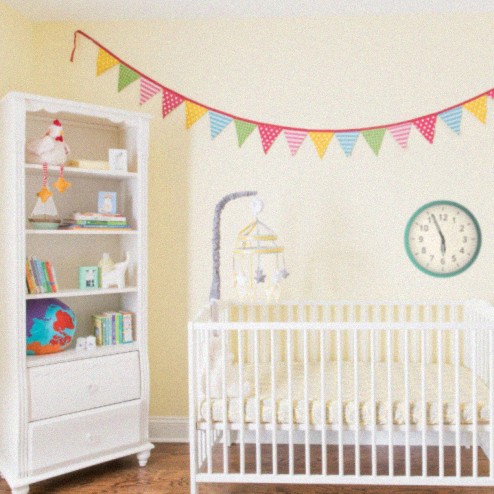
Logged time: 5.56
